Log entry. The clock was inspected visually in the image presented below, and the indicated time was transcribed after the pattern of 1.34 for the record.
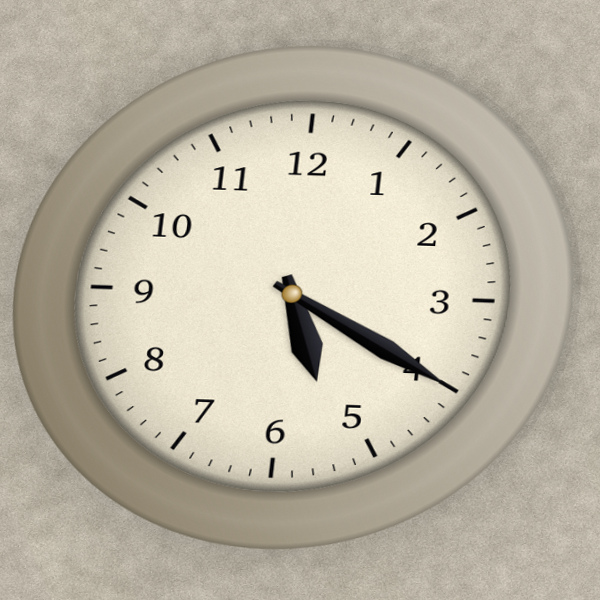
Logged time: 5.20
